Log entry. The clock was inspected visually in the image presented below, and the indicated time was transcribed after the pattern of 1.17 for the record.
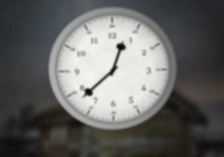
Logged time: 12.38
